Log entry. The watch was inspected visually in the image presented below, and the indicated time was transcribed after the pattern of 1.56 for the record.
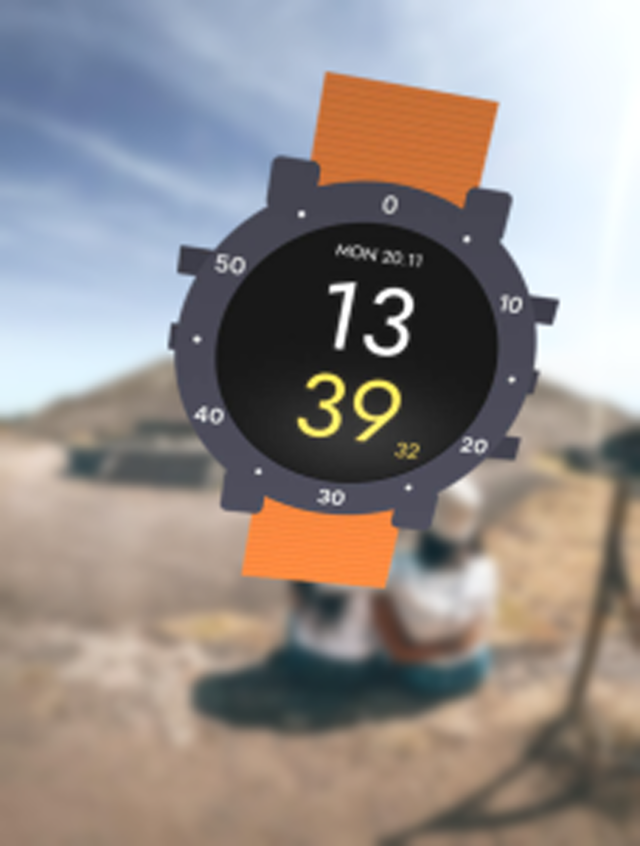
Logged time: 13.39
